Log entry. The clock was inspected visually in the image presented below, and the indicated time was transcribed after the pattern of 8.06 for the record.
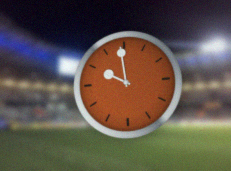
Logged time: 9.59
